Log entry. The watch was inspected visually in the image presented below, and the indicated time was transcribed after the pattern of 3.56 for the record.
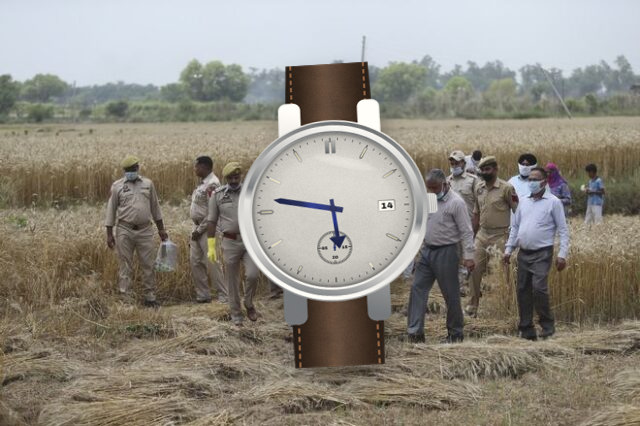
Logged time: 5.47
